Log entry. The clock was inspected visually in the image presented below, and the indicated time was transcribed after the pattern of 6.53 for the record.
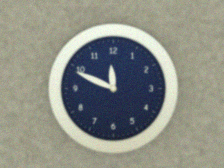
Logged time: 11.49
